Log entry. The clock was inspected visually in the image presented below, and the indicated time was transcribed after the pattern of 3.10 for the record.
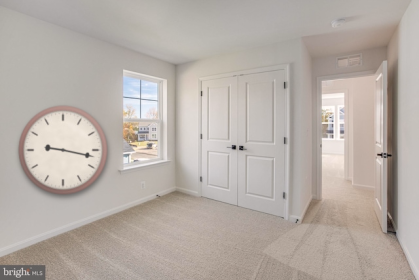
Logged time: 9.17
